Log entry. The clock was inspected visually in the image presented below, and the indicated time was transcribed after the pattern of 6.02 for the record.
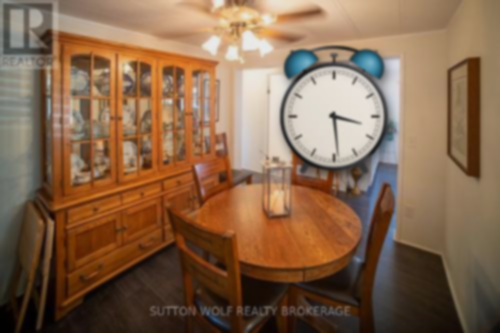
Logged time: 3.29
